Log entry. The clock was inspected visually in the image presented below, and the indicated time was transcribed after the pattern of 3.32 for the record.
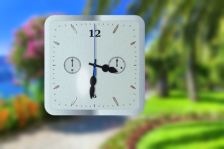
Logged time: 3.31
